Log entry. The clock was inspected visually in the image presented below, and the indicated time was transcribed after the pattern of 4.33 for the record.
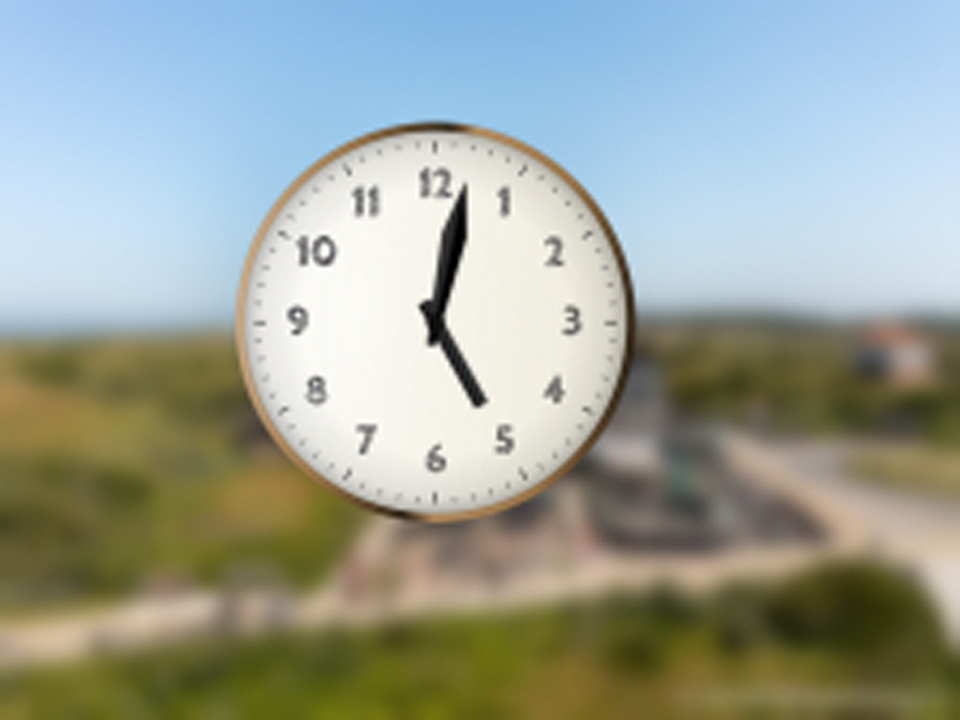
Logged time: 5.02
